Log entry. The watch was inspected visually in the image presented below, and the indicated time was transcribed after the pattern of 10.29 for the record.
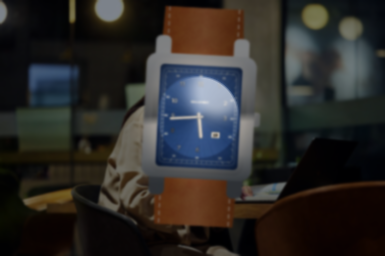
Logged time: 5.44
